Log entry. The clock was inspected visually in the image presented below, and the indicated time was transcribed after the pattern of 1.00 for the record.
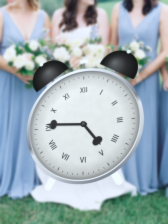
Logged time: 4.46
